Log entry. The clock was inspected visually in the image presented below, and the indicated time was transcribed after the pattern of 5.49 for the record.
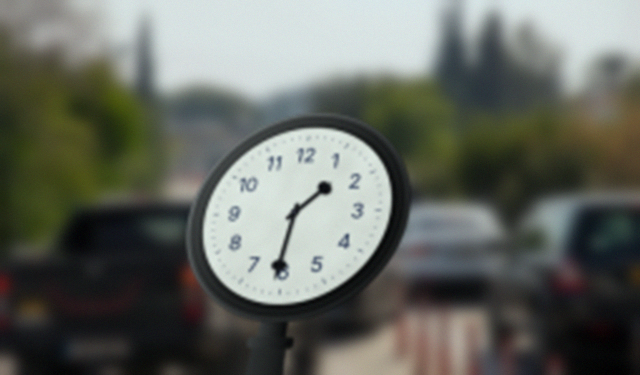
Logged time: 1.31
